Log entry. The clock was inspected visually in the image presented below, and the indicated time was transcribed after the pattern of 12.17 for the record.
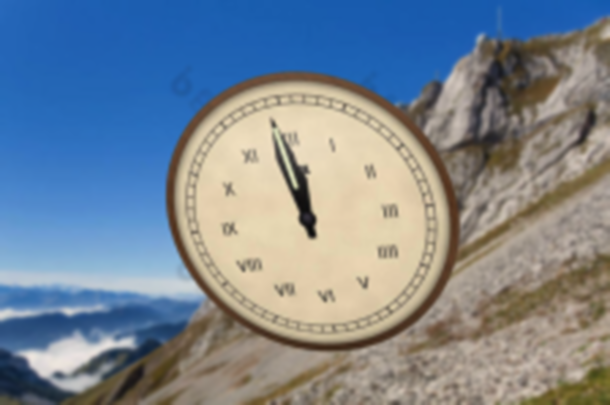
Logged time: 11.59
